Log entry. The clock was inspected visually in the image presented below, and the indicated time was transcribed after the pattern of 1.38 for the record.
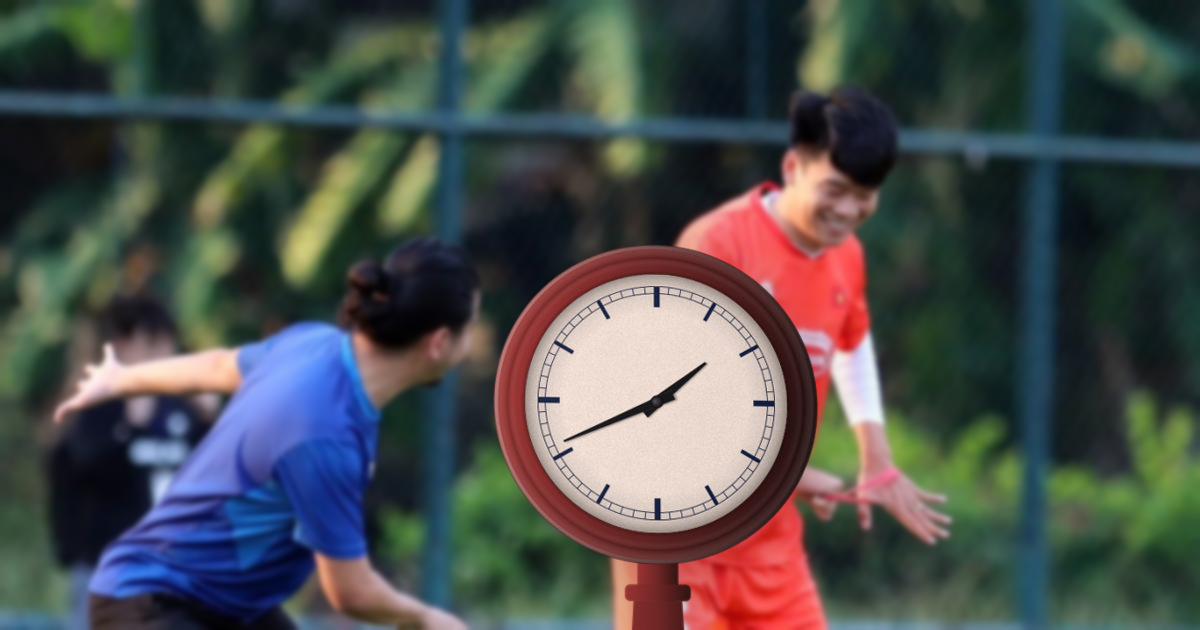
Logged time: 1.41
